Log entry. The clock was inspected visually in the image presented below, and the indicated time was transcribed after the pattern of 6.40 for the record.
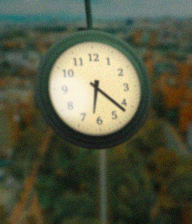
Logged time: 6.22
